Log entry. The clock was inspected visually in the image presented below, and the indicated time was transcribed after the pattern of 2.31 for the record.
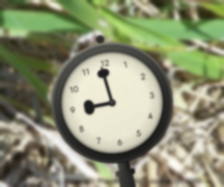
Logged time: 8.59
